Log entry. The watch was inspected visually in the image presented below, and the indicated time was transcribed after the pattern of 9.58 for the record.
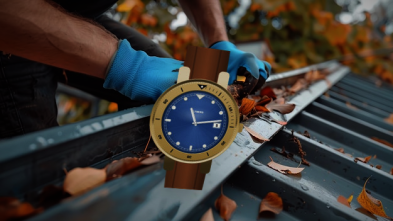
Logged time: 11.13
